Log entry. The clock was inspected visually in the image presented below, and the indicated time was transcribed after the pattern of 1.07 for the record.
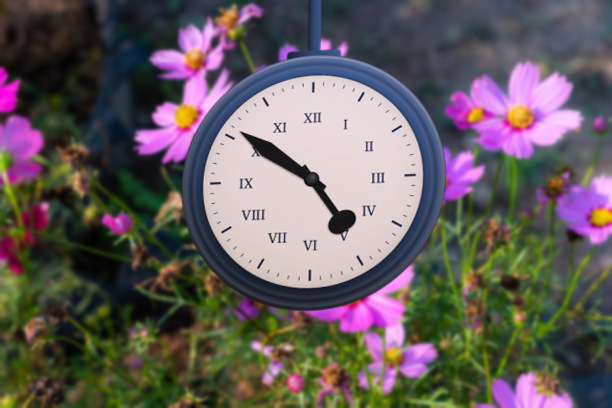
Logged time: 4.51
